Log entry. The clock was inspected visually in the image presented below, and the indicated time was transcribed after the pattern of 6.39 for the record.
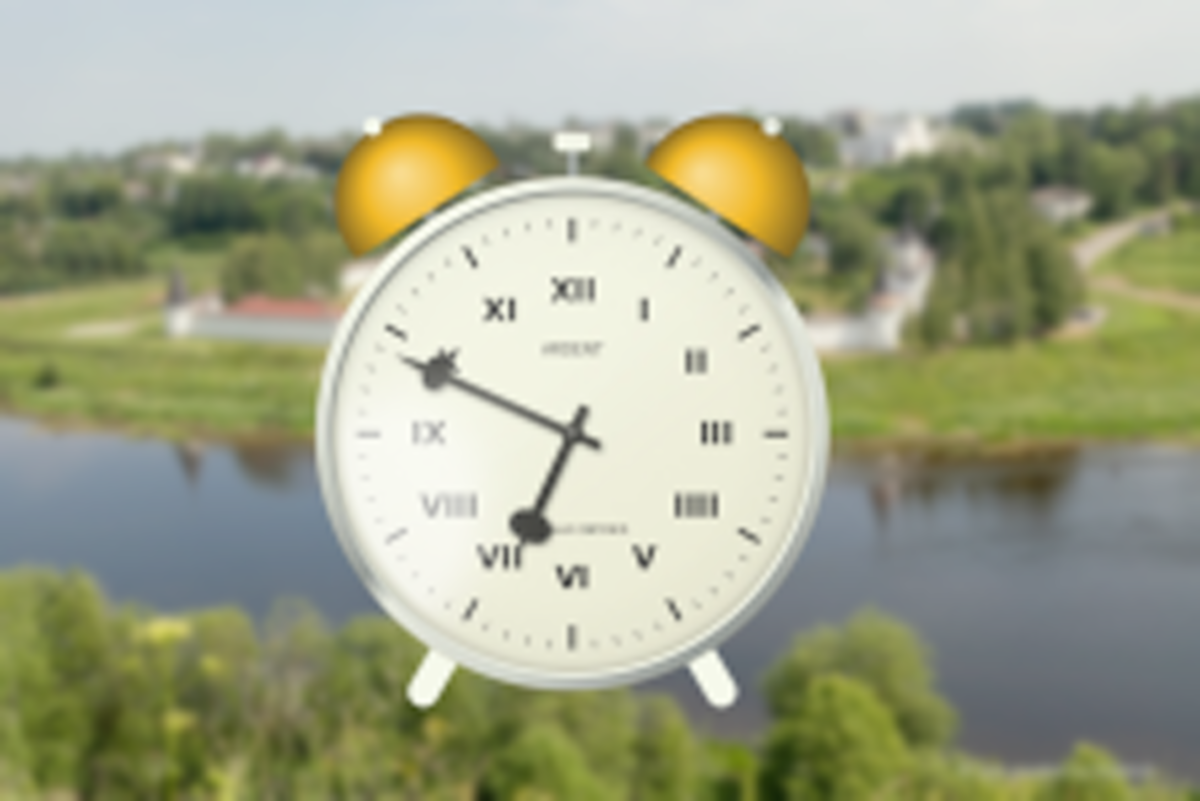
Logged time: 6.49
